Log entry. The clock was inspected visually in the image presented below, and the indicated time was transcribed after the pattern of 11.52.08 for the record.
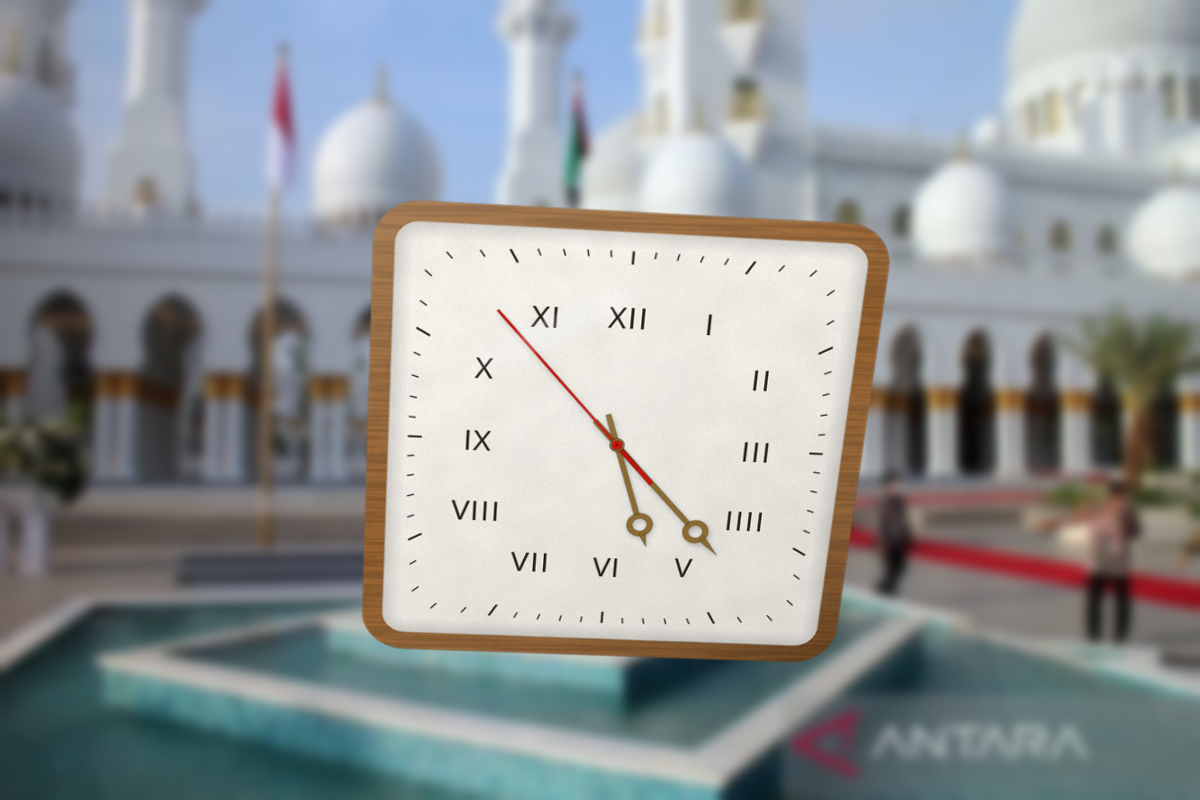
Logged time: 5.22.53
